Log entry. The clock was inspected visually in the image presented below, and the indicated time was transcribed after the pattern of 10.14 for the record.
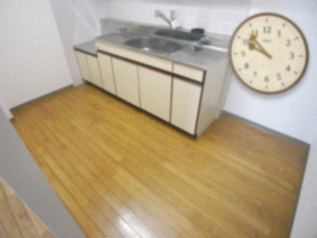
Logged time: 9.53
